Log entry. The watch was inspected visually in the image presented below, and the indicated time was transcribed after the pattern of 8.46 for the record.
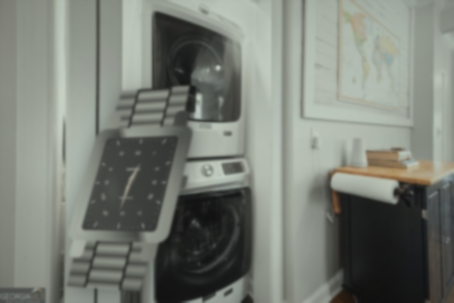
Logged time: 12.31
